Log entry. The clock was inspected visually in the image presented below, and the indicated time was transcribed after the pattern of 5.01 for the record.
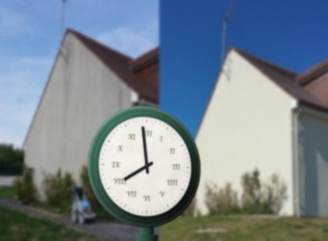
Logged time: 7.59
